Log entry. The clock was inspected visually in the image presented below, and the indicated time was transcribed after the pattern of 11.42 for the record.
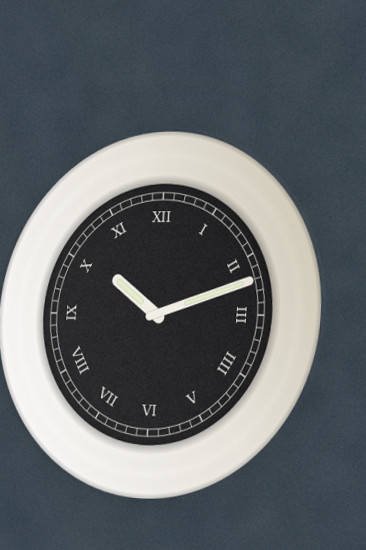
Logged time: 10.12
